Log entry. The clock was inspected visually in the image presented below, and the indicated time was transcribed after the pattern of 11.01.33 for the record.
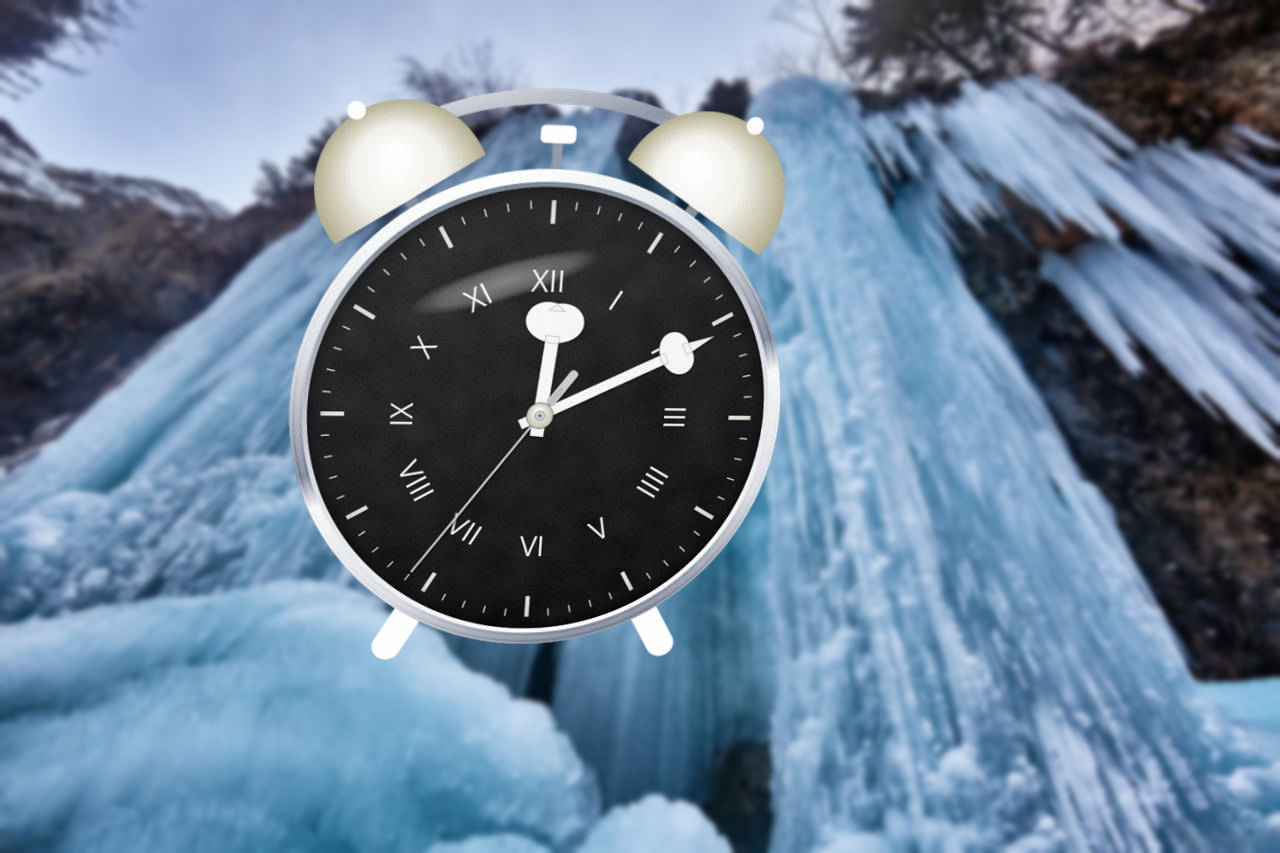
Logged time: 12.10.36
